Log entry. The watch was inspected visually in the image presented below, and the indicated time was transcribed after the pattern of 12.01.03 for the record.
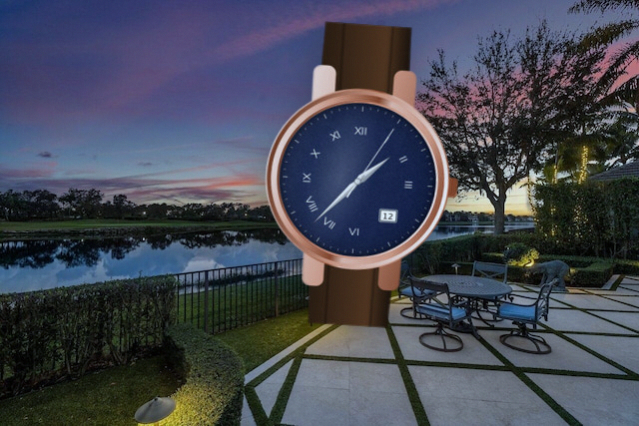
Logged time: 1.37.05
